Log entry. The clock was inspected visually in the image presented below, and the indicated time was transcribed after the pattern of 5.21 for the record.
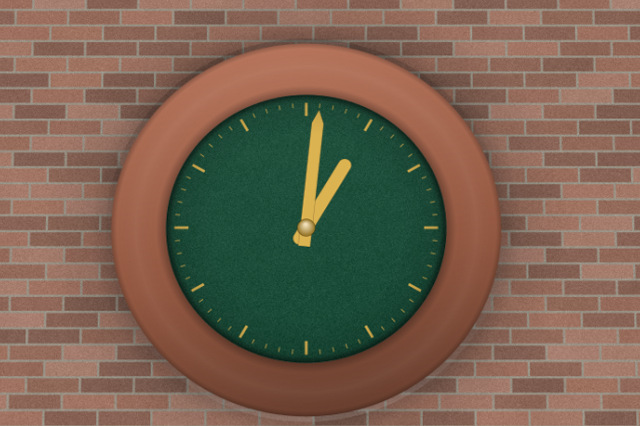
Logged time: 1.01
